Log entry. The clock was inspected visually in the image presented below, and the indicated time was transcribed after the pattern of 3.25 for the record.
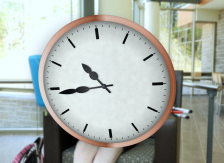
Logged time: 10.44
